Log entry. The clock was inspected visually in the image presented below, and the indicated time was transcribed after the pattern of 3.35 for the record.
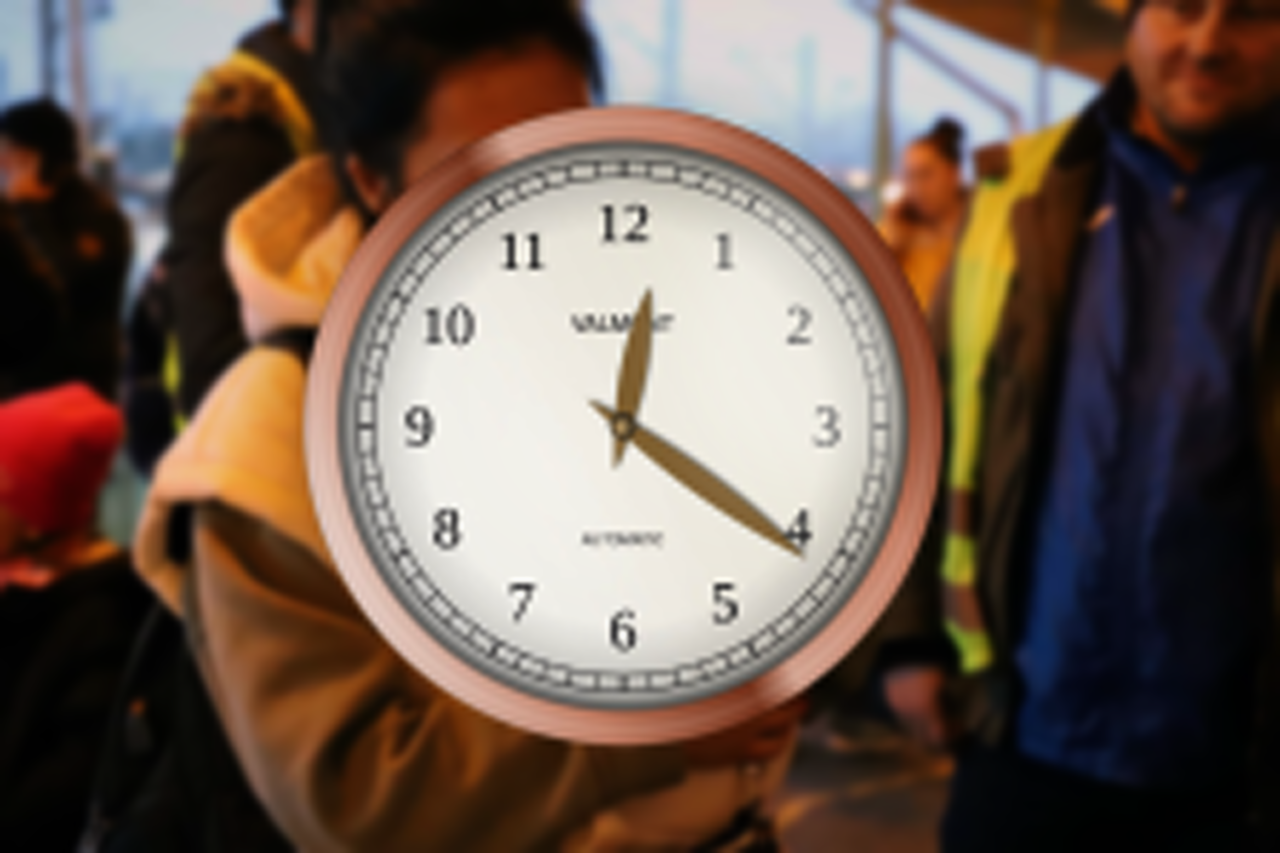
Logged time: 12.21
